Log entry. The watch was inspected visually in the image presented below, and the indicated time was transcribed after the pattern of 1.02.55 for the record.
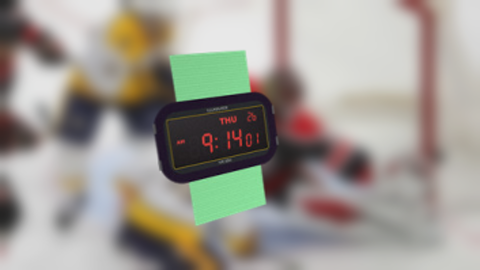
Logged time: 9.14.01
